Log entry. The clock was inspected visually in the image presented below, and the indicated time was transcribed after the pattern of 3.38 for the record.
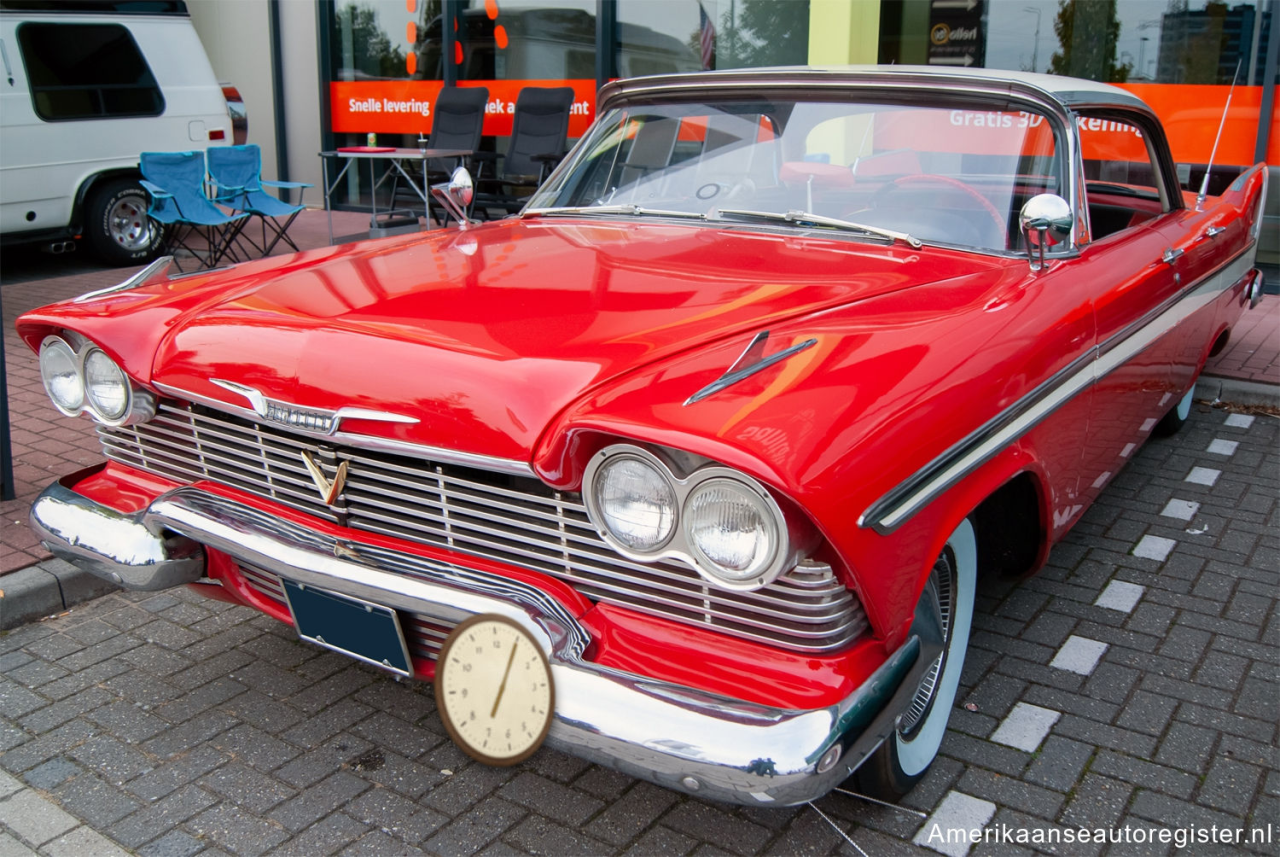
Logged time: 7.05
